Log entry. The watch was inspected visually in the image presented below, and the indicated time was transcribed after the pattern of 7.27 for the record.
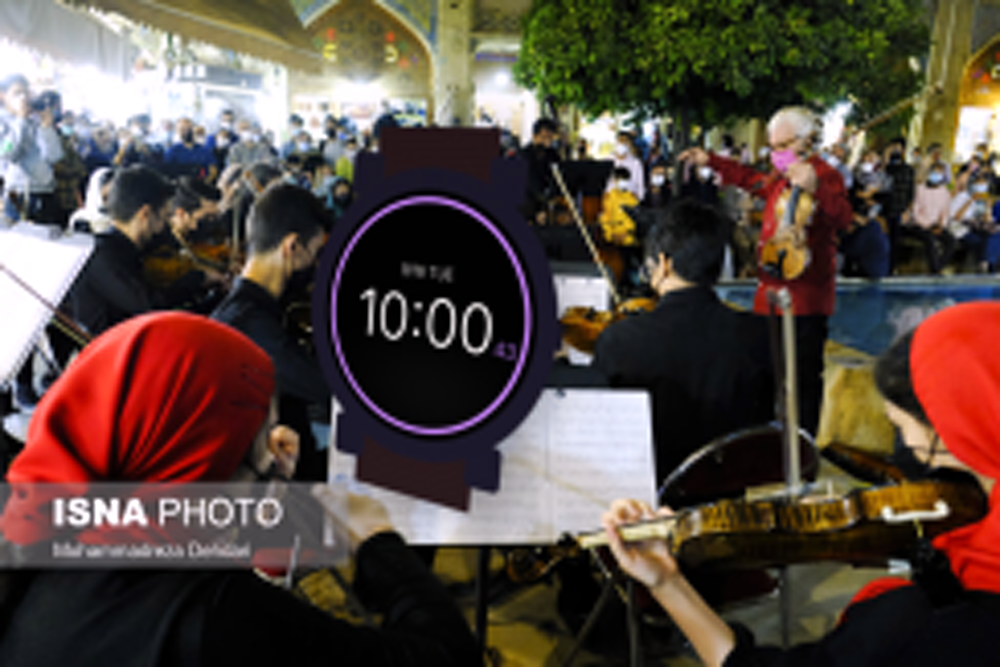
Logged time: 10.00
